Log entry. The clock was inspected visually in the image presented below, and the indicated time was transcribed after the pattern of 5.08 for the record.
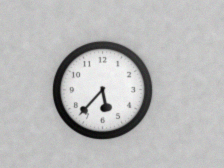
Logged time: 5.37
